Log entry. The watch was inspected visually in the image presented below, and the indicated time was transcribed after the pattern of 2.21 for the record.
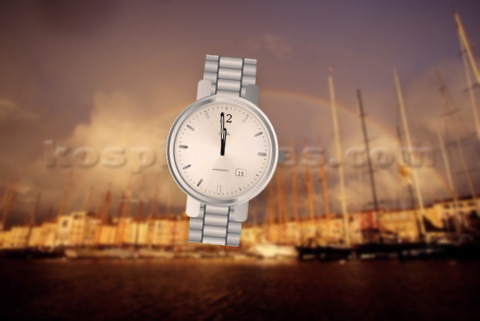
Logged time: 11.59
